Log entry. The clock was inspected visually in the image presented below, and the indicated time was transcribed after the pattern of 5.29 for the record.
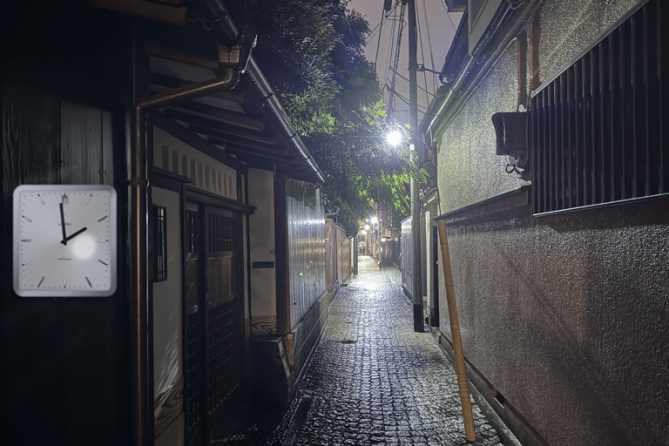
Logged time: 1.59
